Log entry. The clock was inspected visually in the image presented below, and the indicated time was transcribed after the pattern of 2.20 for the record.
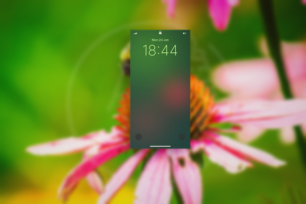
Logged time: 18.44
